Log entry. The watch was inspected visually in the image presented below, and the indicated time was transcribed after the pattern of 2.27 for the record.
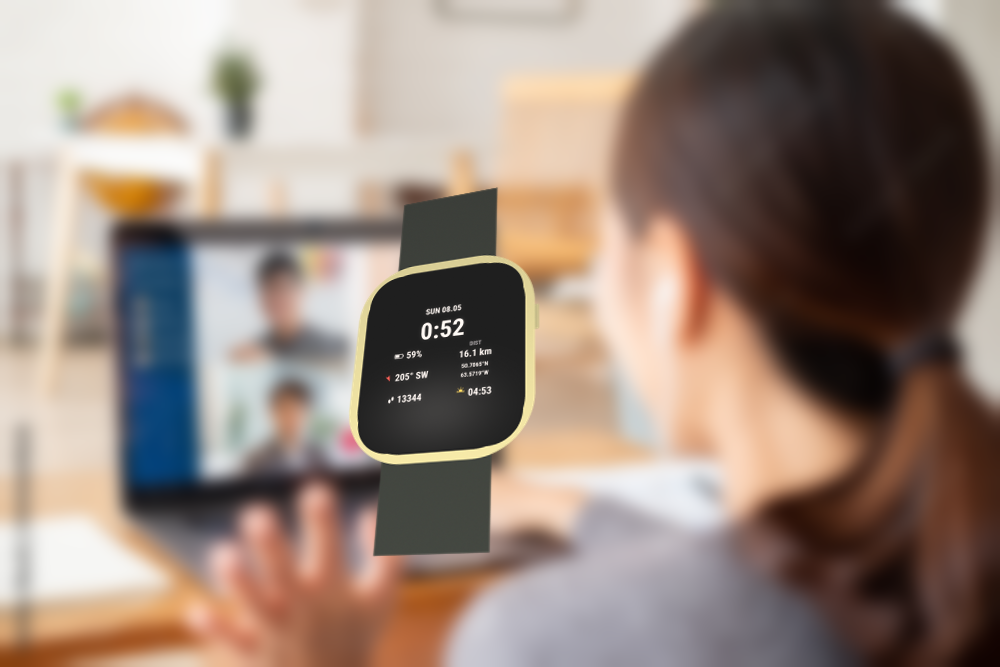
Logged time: 0.52
